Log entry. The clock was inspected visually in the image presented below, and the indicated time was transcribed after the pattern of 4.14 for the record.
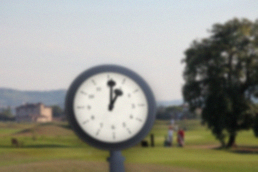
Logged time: 1.01
